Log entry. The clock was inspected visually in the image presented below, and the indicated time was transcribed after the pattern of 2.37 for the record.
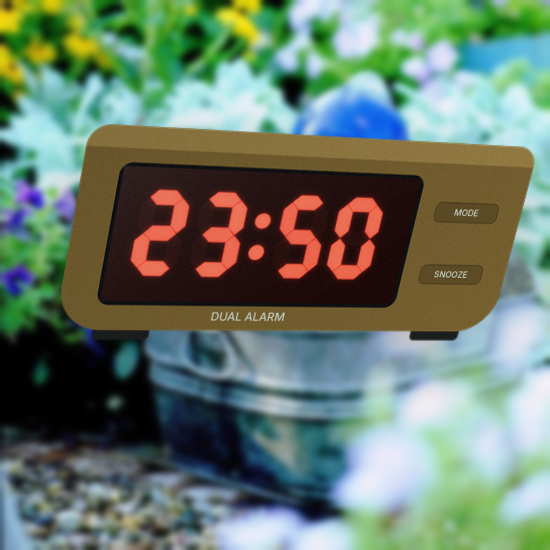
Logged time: 23.50
